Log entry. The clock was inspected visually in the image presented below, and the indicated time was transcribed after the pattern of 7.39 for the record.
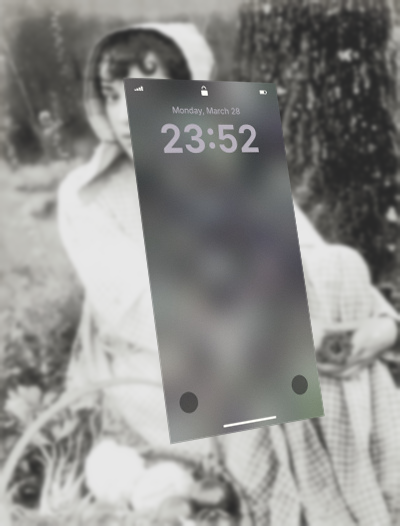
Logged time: 23.52
